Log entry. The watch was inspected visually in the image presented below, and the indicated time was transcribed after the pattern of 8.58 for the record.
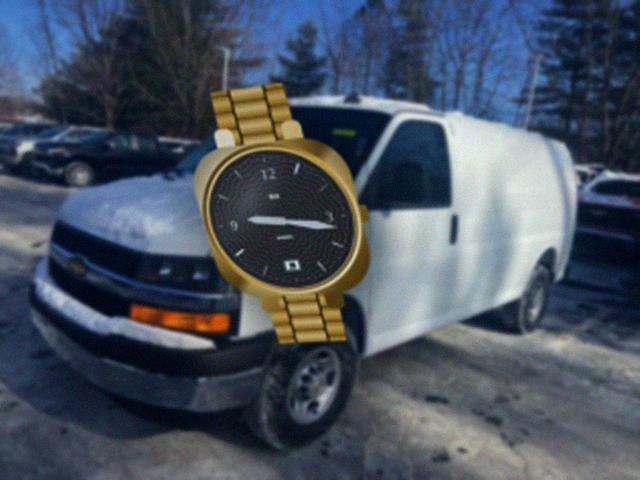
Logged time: 9.17
